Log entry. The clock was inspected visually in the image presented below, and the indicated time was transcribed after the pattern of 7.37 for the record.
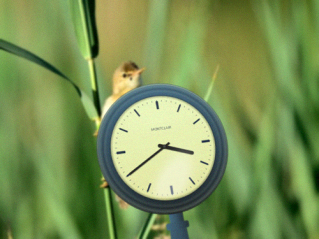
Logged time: 3.40
